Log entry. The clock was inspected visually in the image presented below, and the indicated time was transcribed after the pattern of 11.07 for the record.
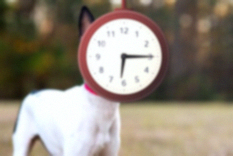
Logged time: 6.15
